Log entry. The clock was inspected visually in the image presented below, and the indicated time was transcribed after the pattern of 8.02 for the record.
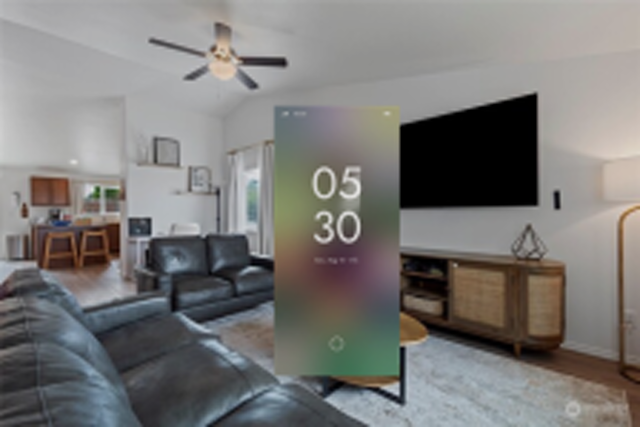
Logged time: 5.30
